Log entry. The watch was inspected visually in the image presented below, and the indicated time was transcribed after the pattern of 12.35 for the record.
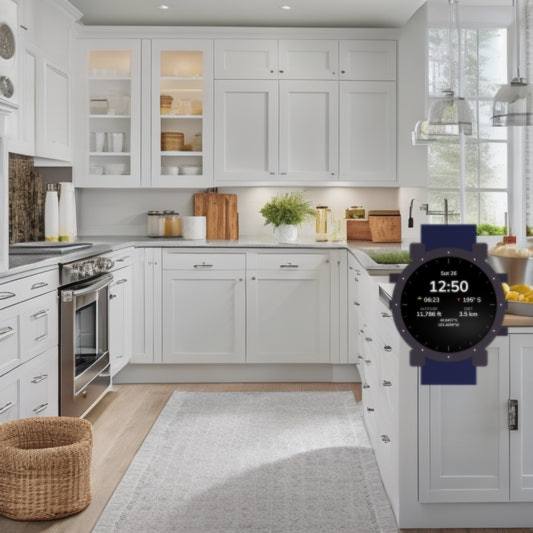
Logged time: 12.50
